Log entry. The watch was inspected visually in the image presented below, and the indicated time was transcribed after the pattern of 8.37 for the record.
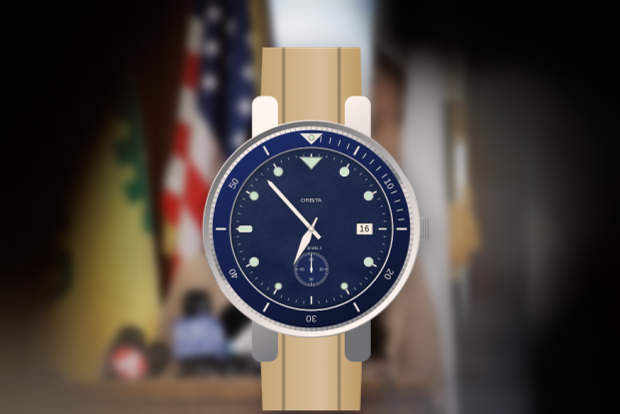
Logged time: 6.53
